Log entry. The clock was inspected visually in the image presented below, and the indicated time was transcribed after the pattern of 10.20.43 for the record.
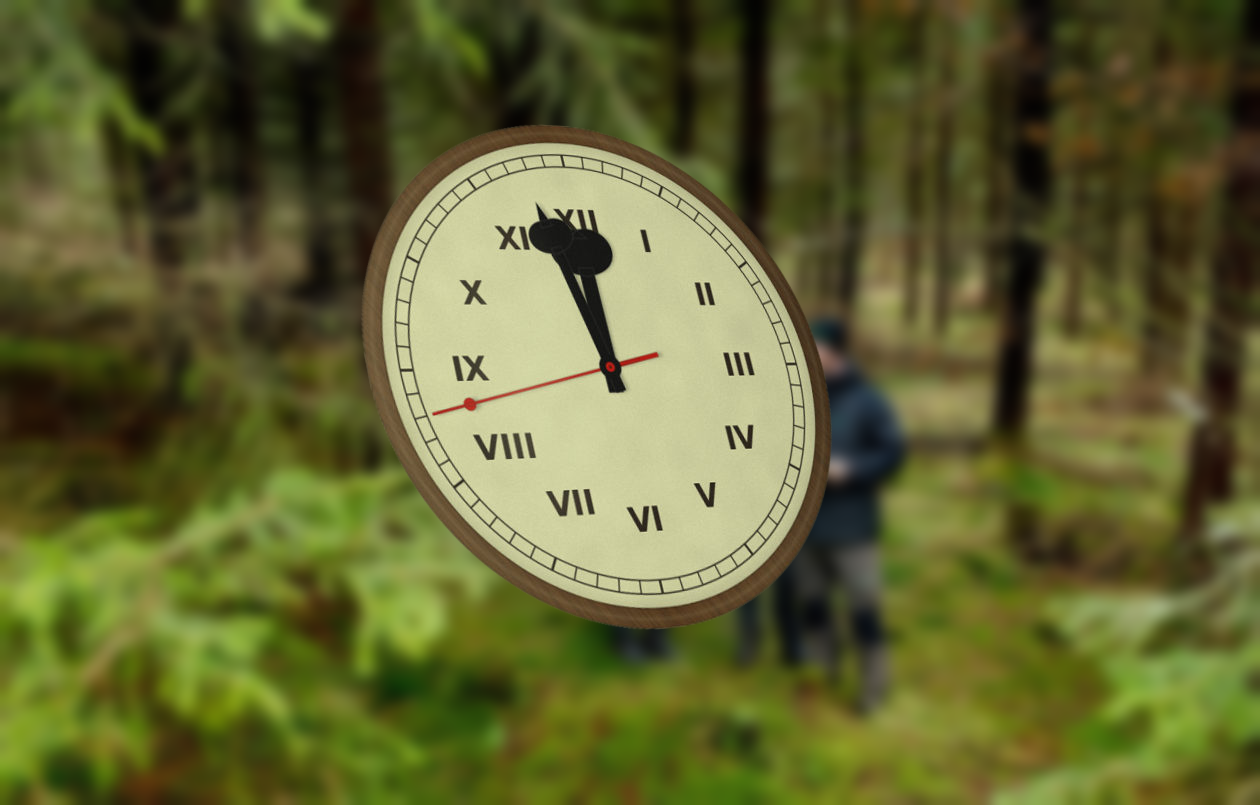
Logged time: 11.57.43
